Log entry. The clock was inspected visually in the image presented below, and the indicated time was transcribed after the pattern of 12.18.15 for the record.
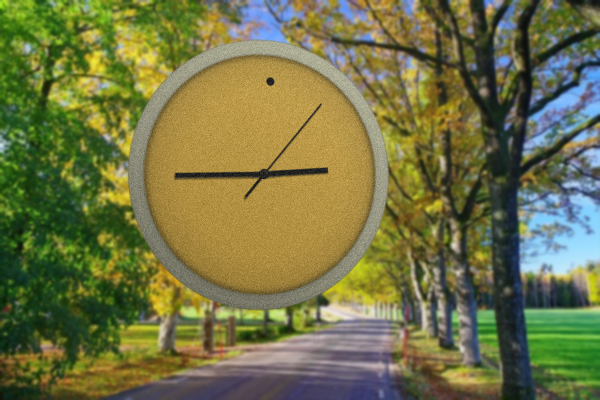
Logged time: 2.44.06
